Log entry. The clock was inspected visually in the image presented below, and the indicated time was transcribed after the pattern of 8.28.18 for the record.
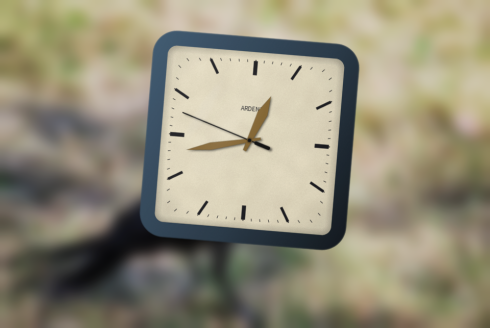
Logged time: 12.42.48
